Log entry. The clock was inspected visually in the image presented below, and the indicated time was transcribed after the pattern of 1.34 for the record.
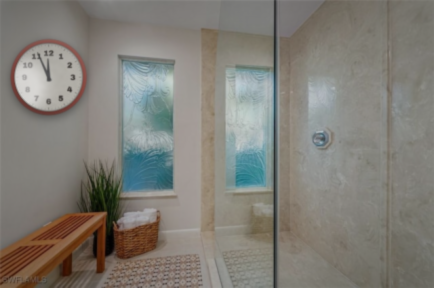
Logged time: 11.56
